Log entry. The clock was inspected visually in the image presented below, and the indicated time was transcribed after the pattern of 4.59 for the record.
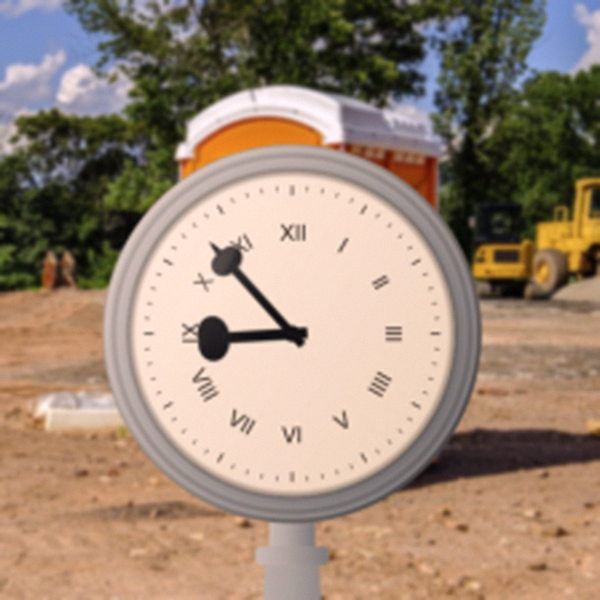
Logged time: 8.53
